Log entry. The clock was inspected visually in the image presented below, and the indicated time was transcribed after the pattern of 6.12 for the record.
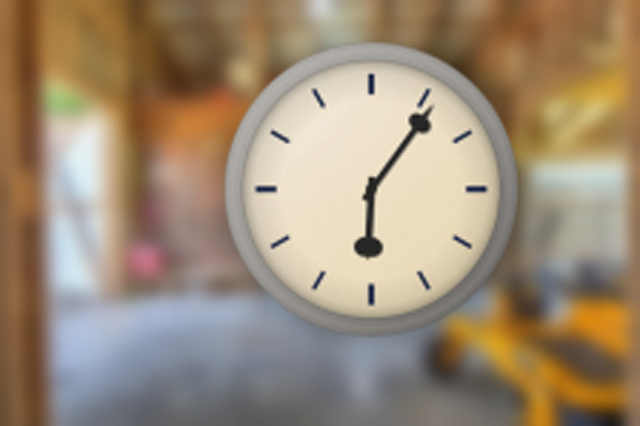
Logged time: 6.06
